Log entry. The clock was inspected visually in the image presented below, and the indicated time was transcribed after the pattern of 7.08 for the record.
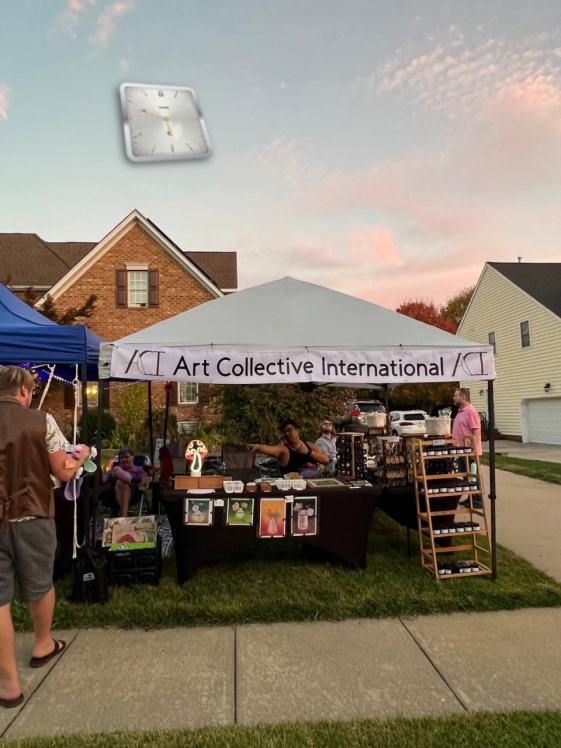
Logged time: 5.48
